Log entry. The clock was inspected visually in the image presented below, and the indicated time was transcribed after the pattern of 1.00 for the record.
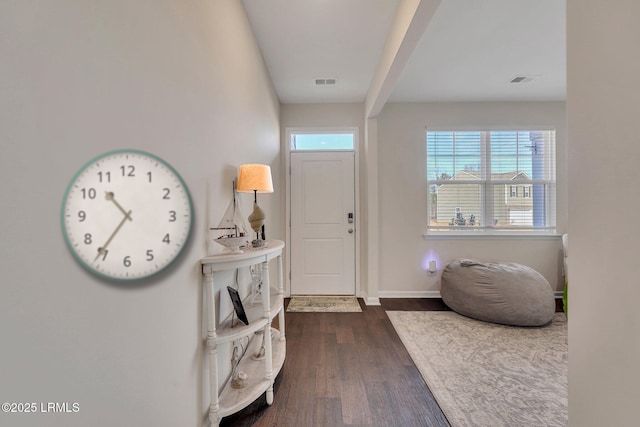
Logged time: 10.36
